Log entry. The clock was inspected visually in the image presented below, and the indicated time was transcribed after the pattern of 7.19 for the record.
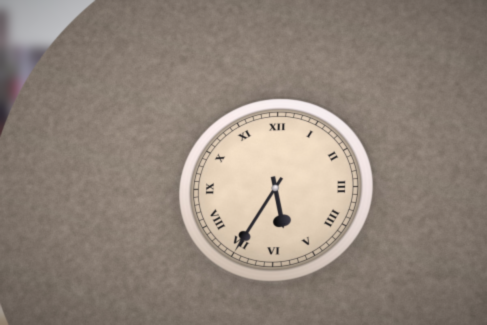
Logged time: 5.35
